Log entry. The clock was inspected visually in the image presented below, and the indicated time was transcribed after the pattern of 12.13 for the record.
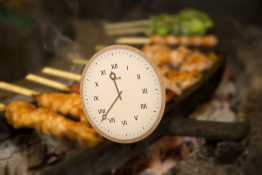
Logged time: 11.38
